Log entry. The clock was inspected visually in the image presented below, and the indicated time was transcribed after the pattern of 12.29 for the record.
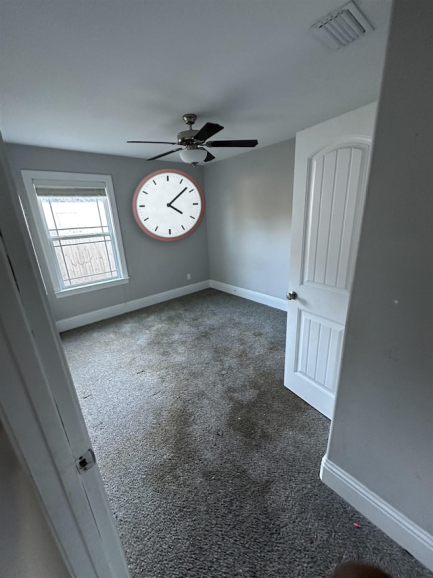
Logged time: 4.08
